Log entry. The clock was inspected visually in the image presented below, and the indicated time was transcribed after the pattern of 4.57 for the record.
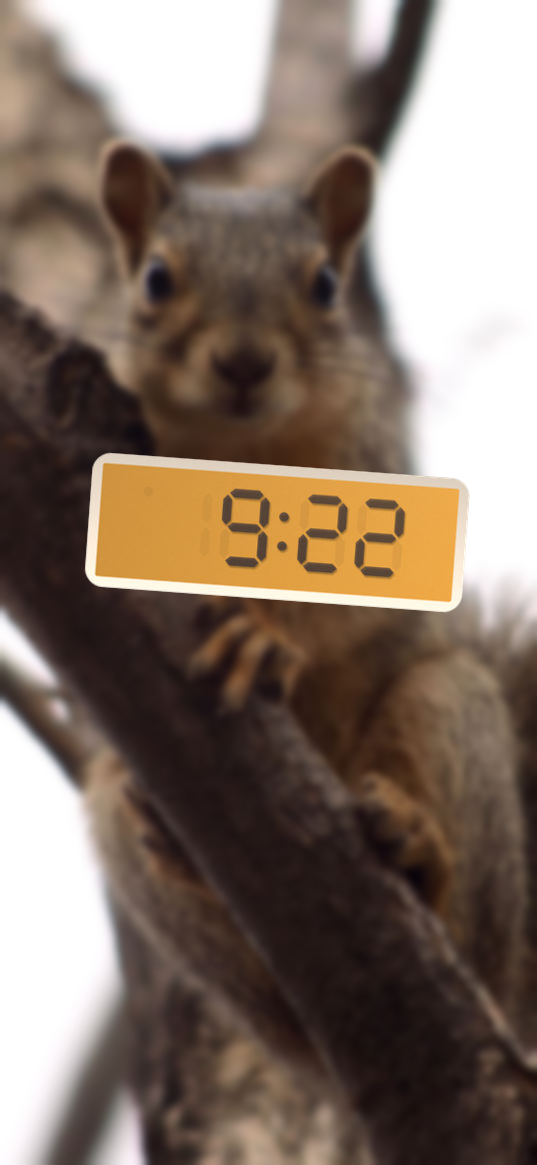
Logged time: 9.22
